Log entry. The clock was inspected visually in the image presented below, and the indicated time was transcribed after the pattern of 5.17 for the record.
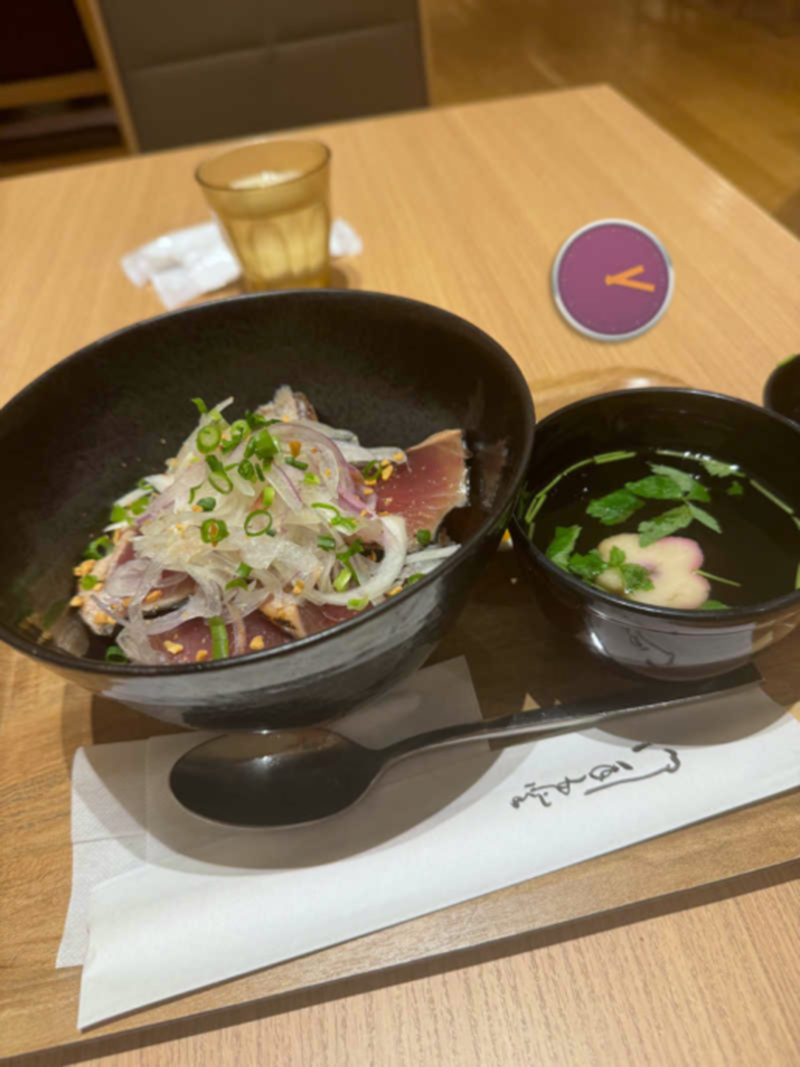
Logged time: 2.17
